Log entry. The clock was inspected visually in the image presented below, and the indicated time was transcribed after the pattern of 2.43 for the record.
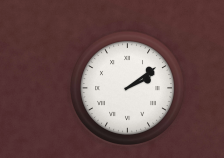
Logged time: 2.09
